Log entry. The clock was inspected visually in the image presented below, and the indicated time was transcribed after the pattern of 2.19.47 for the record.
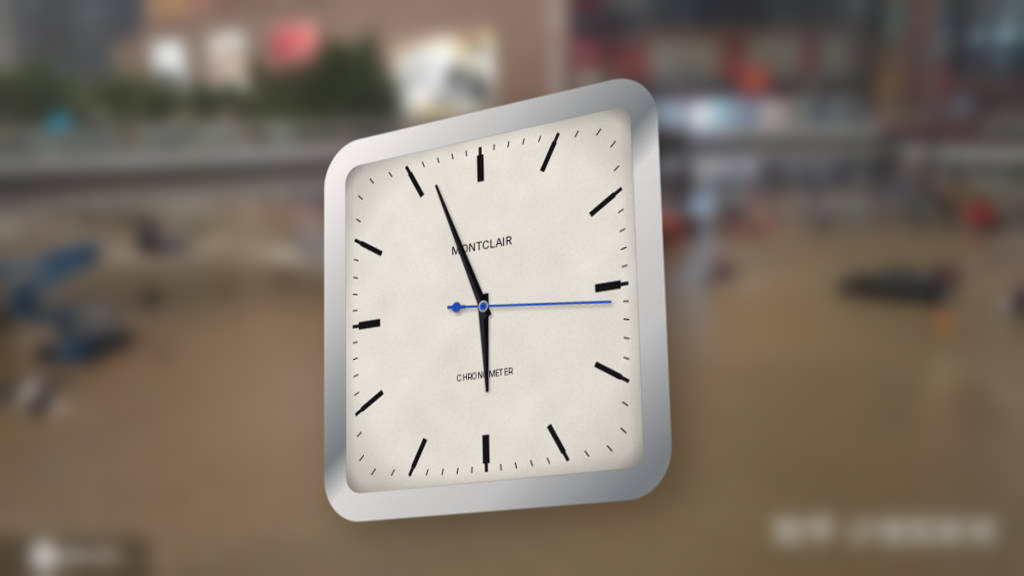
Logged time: 5.56.16
